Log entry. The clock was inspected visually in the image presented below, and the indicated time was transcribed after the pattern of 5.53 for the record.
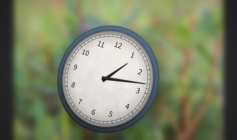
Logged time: 1.13
